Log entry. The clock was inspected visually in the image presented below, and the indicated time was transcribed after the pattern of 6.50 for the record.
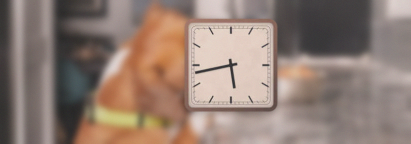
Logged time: 5.43
